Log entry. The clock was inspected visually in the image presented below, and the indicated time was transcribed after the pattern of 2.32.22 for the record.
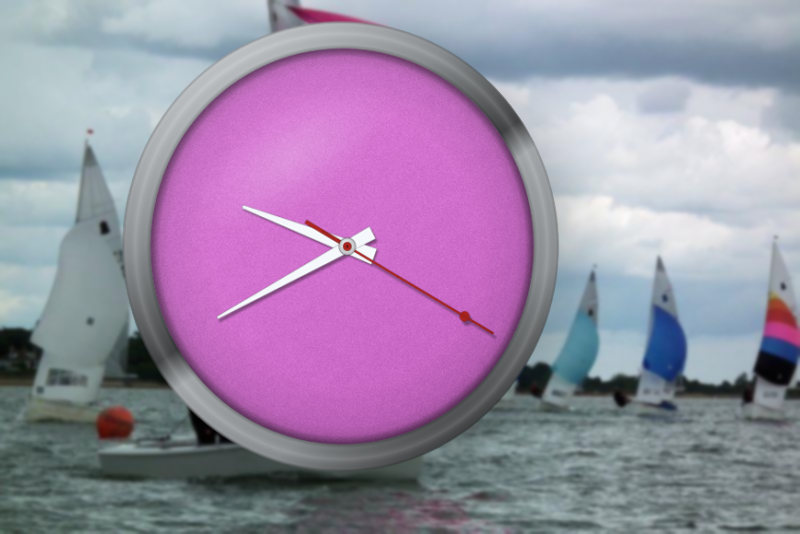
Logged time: 9.40.20
